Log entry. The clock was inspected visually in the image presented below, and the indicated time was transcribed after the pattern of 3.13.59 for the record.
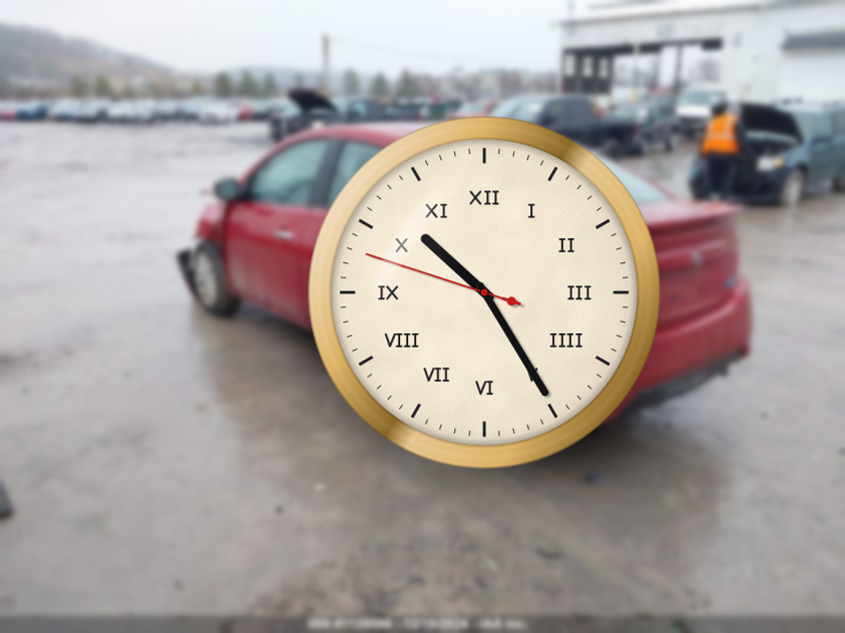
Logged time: 10.24.48
